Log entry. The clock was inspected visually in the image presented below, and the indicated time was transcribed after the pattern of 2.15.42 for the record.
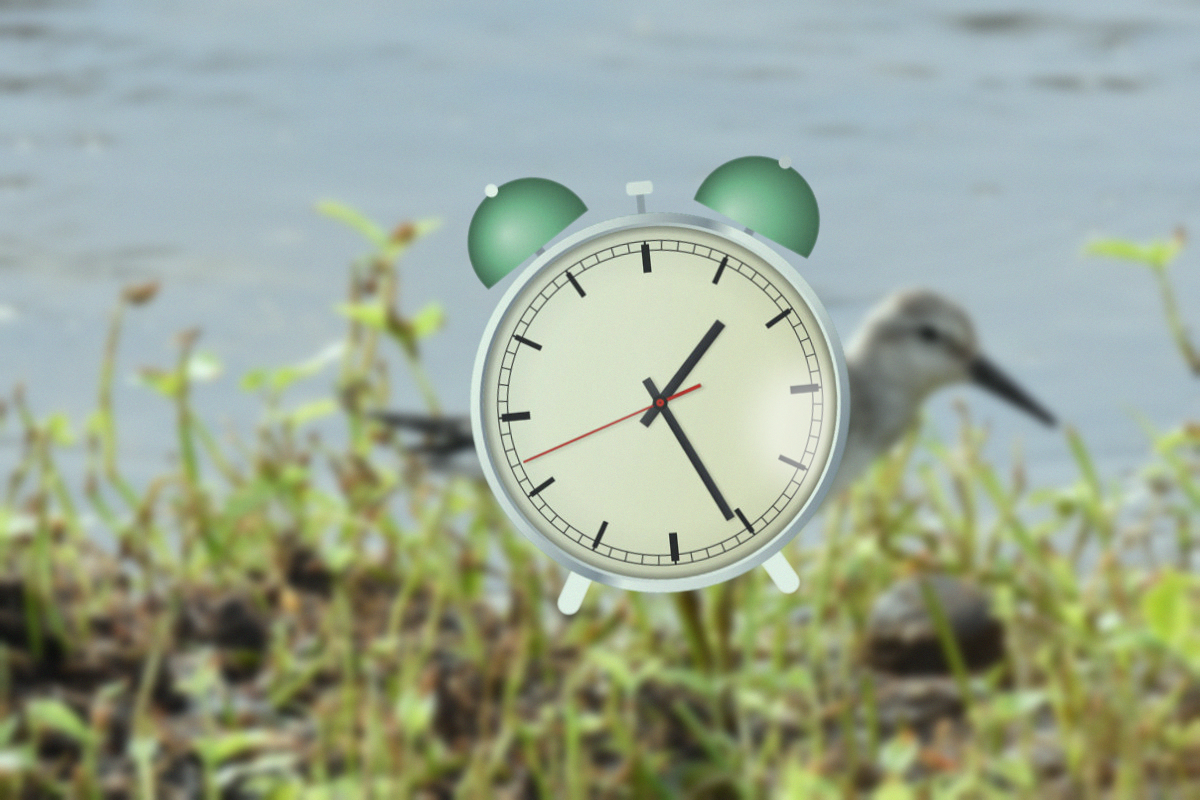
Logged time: 1.25.42
